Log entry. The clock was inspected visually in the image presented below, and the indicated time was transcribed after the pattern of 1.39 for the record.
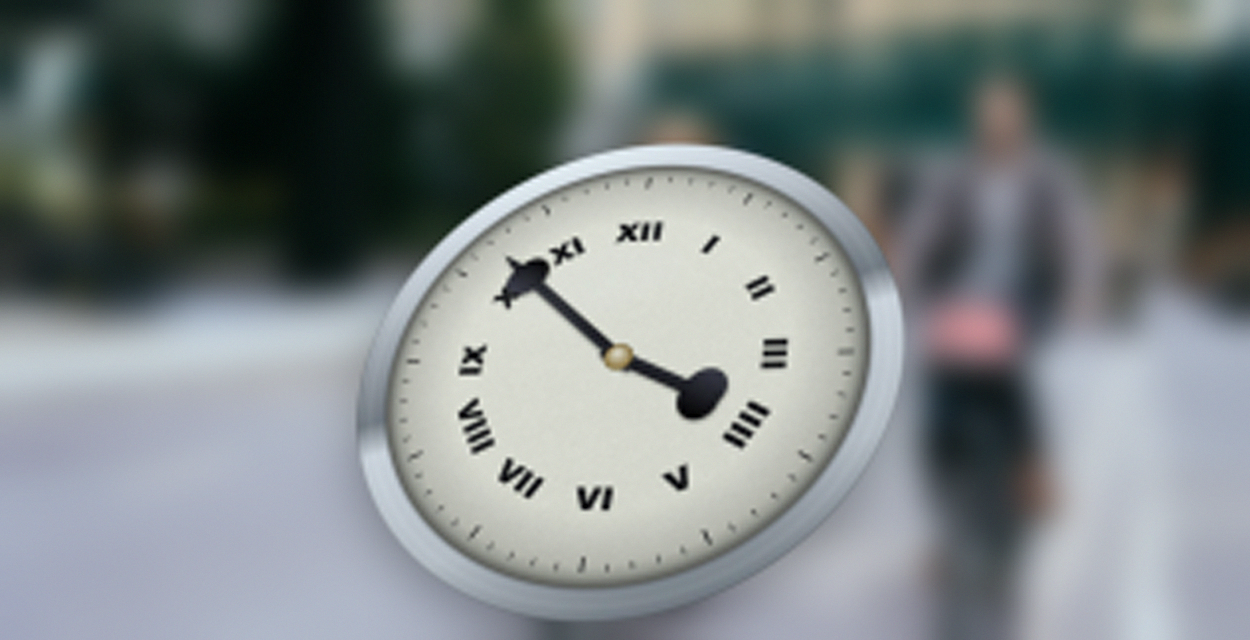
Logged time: 3.52
